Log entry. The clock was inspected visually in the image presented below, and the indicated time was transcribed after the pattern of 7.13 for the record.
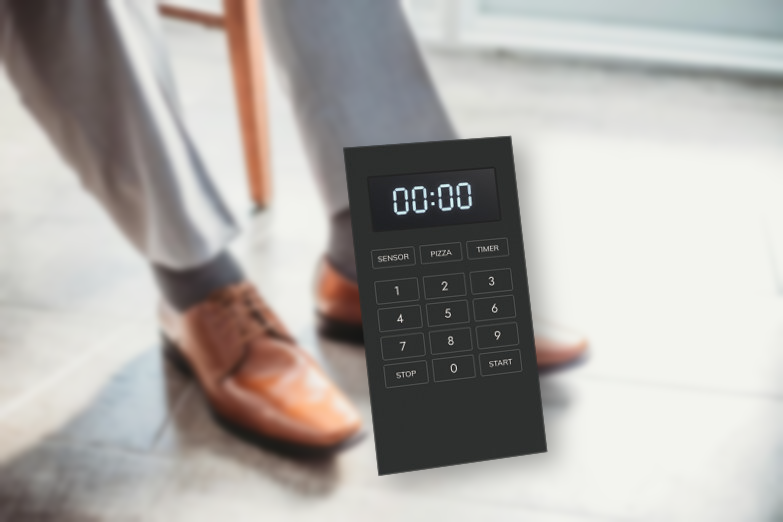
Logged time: 0.00
